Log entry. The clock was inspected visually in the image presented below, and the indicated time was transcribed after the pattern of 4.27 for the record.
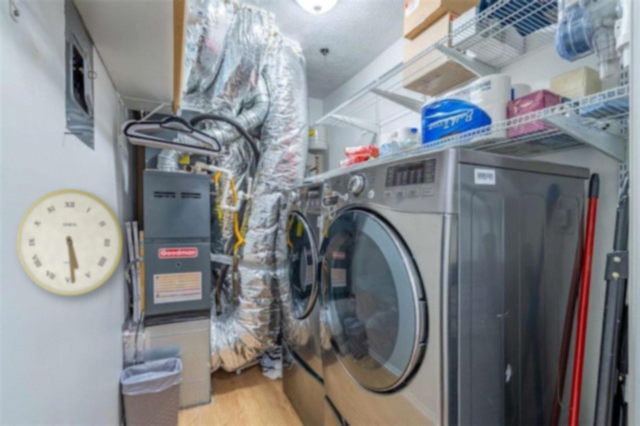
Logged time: 5.29
